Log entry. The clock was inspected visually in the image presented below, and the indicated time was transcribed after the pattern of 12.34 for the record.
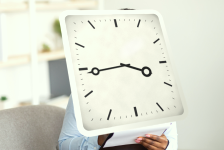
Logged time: 3.44
